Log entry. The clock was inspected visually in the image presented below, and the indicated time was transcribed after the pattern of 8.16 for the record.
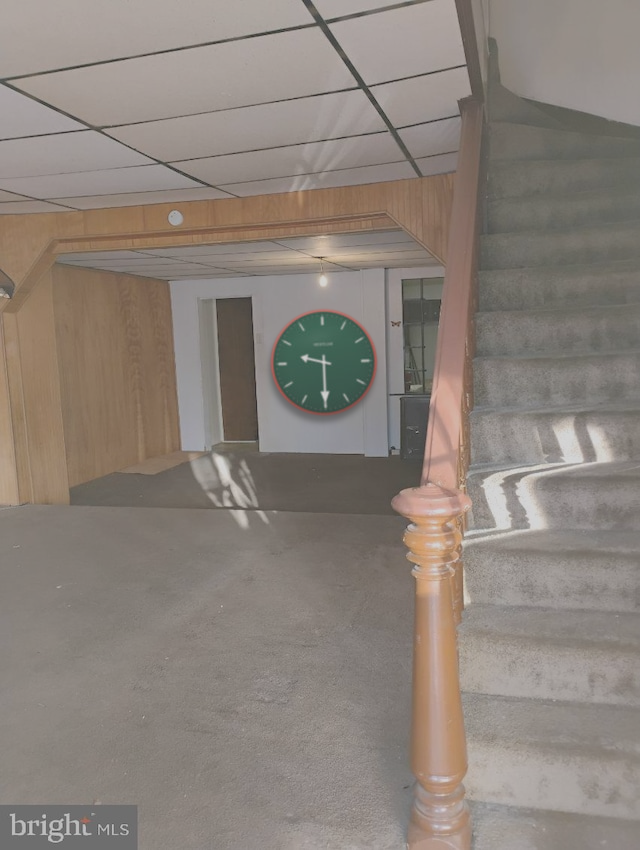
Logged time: 9.30
